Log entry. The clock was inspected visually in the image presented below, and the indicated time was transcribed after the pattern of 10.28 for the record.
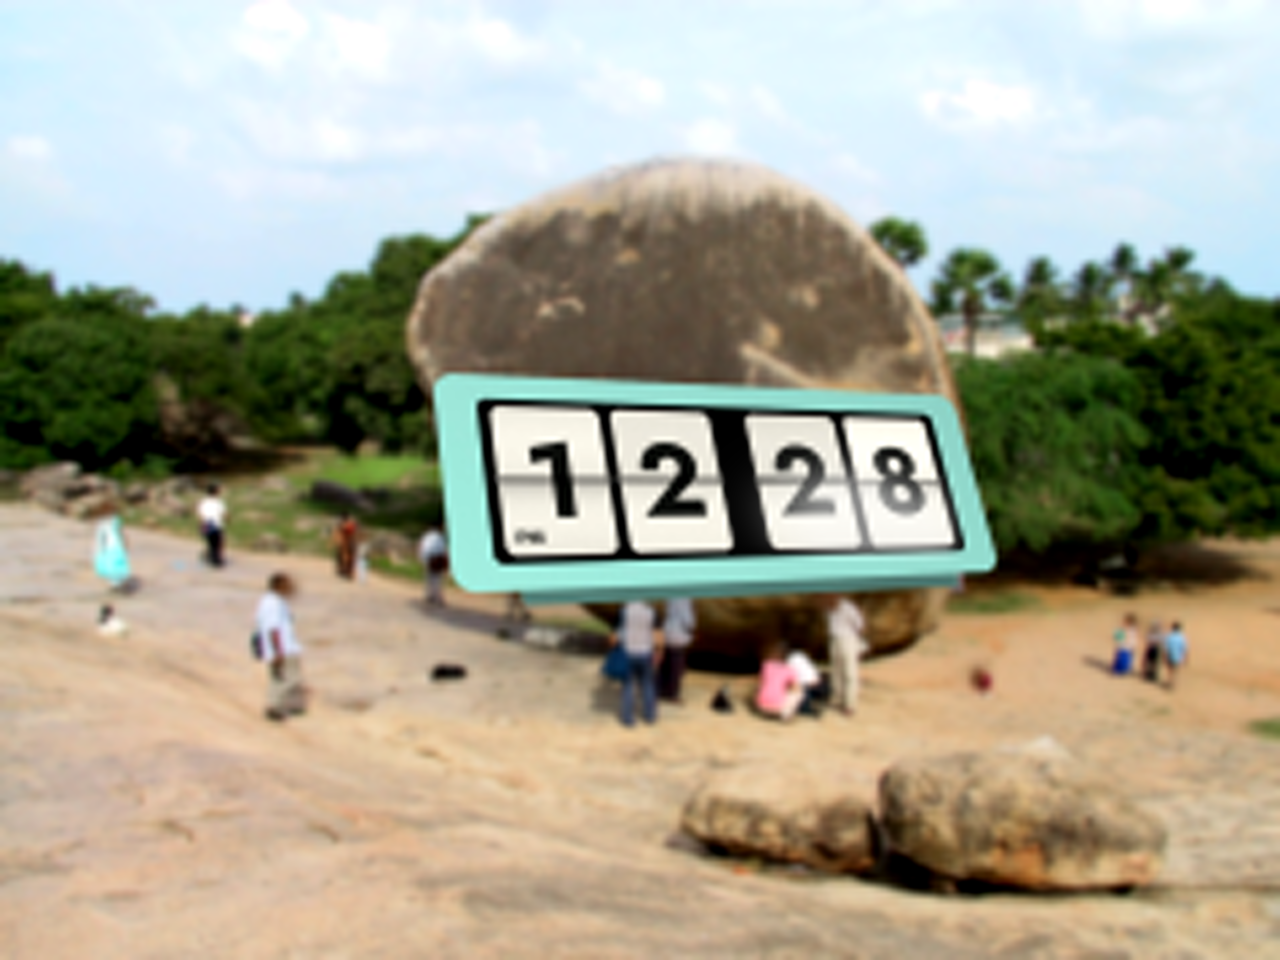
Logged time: 12.28
